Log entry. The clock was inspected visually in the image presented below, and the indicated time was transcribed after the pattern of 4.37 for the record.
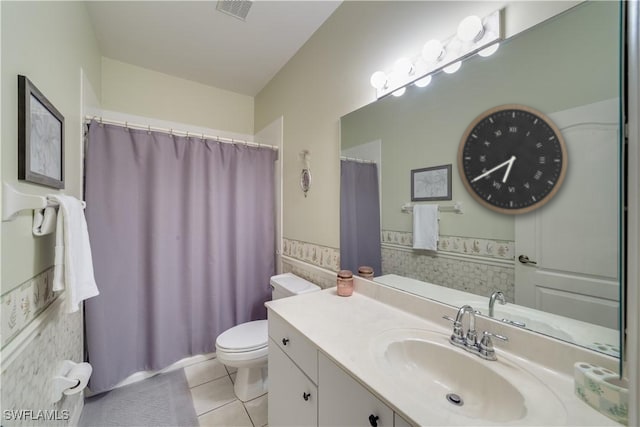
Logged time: 6.40
